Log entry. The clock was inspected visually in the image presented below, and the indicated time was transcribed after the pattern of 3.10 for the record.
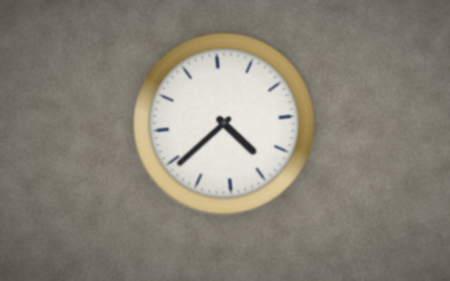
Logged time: 4.39
